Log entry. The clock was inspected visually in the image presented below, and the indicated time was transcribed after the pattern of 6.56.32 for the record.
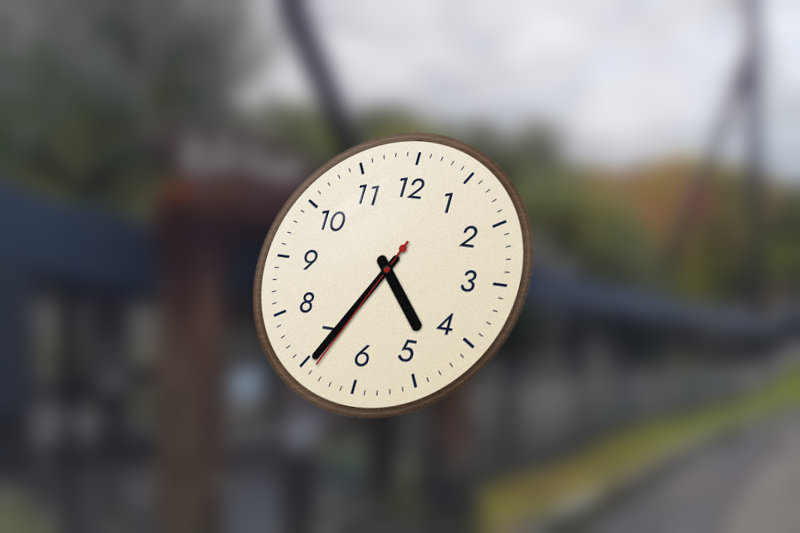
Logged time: 4.34.34
